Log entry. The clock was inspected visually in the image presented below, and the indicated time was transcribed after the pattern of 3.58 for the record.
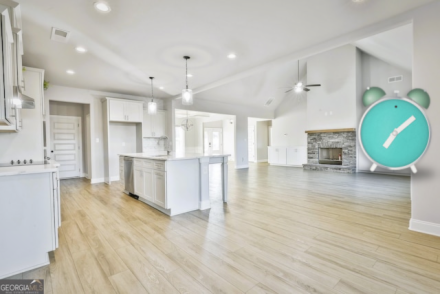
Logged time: 7.08
